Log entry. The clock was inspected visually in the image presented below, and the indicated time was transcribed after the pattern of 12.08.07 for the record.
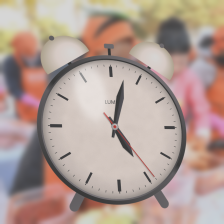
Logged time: 5.02.24
